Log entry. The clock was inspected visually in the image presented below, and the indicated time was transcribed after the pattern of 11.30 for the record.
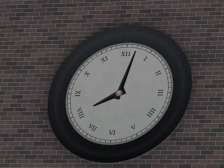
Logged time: 8.02
